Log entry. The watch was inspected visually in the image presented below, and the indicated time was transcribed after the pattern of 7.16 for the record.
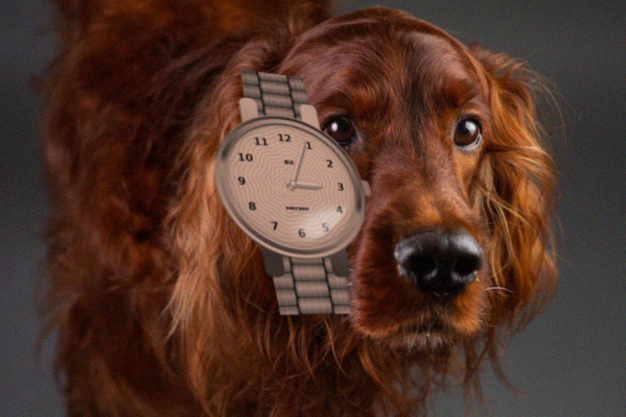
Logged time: 3.04
